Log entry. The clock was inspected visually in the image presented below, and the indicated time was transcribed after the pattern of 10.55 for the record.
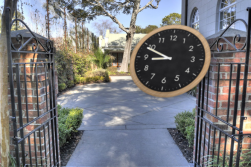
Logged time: 8.49
